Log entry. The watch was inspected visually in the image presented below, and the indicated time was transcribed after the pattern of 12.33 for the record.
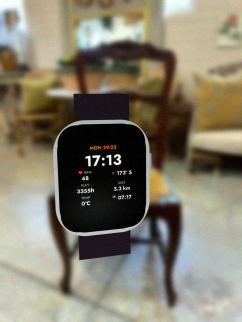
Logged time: 17.13
